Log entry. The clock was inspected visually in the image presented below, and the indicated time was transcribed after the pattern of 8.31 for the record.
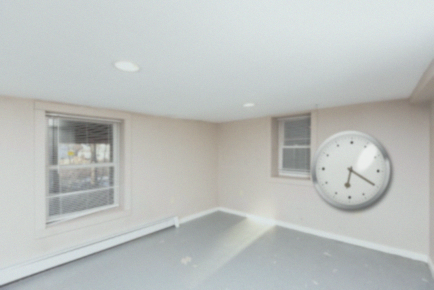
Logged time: 6.20
